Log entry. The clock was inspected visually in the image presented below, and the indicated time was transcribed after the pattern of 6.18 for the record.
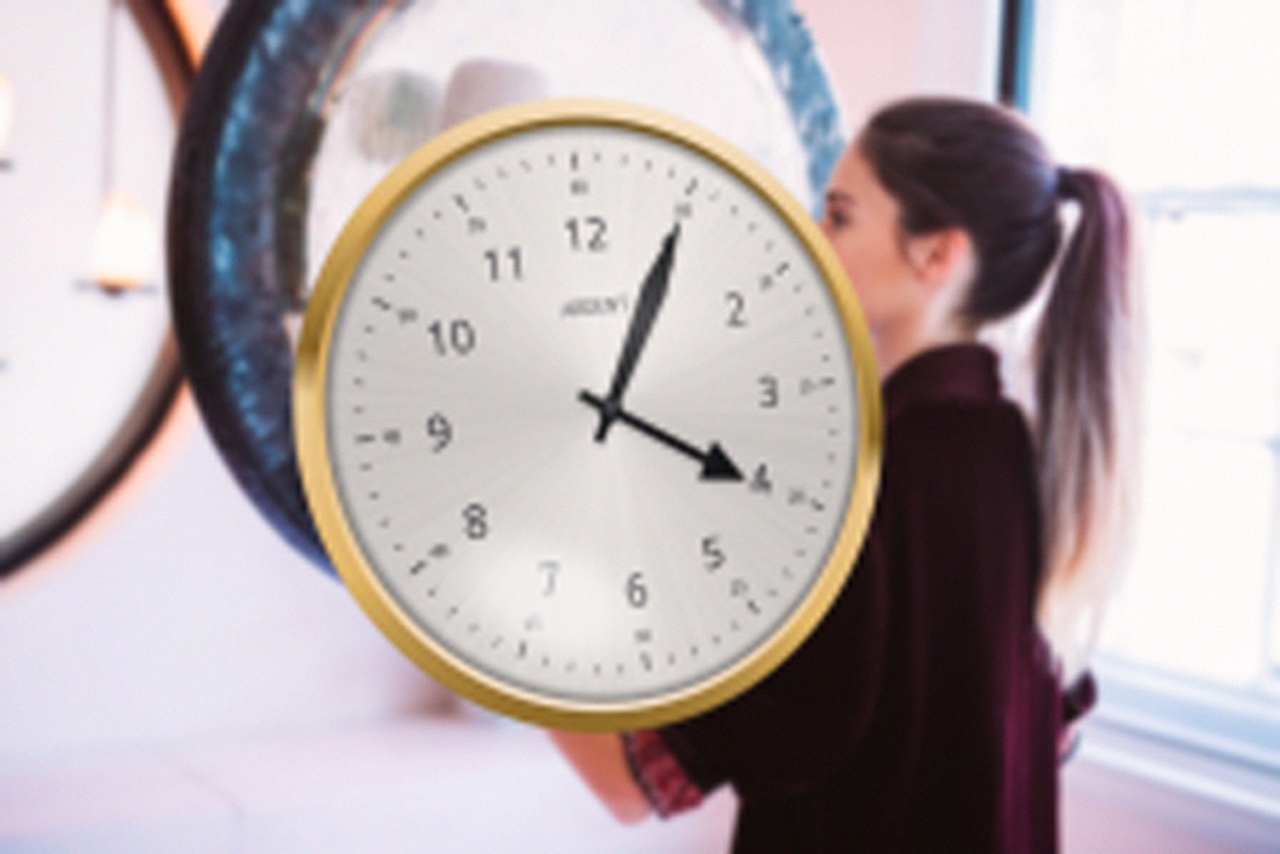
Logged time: 4.05
